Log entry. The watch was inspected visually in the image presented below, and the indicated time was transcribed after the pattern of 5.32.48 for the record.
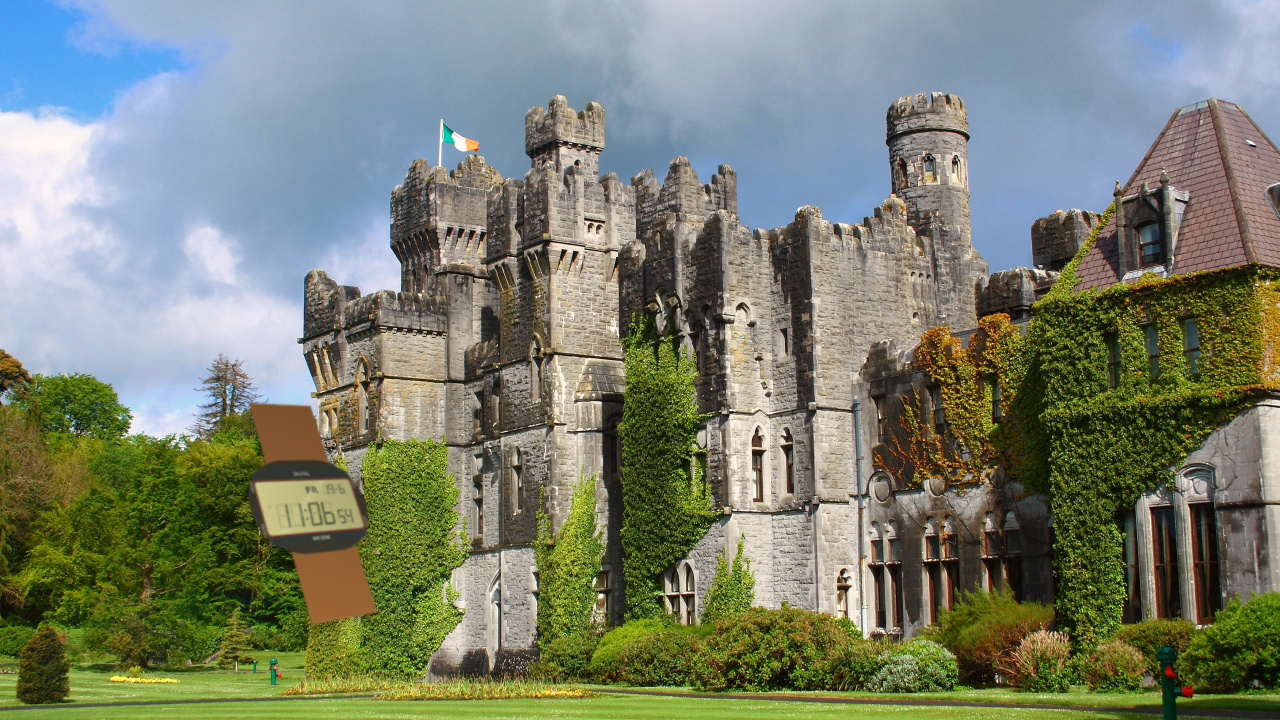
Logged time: 11.06.54
